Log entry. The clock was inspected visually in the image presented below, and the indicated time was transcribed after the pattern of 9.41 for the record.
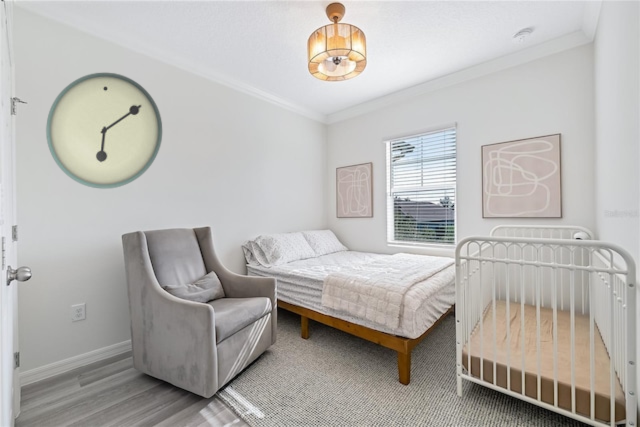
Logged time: 6.09
